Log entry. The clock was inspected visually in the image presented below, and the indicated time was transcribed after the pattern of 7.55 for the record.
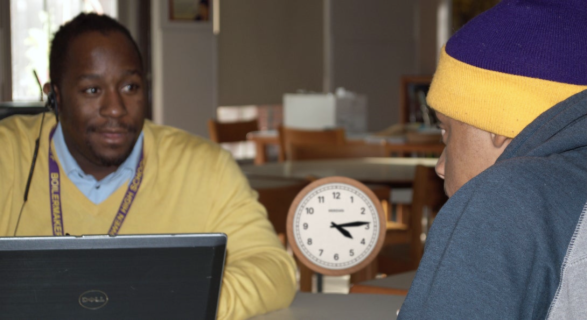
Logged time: 4.14
